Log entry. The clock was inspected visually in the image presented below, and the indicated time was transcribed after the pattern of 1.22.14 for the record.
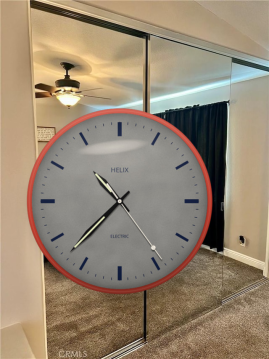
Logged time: 10.37.24
